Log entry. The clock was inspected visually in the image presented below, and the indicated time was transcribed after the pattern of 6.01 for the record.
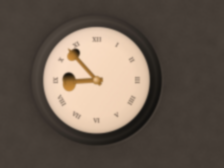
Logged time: 8.53
